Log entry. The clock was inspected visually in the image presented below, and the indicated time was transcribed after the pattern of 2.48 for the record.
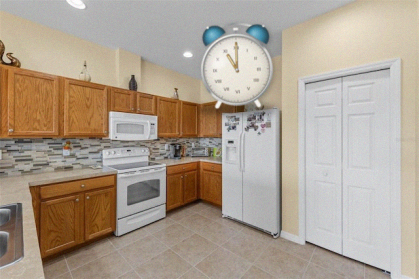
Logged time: 11.00
